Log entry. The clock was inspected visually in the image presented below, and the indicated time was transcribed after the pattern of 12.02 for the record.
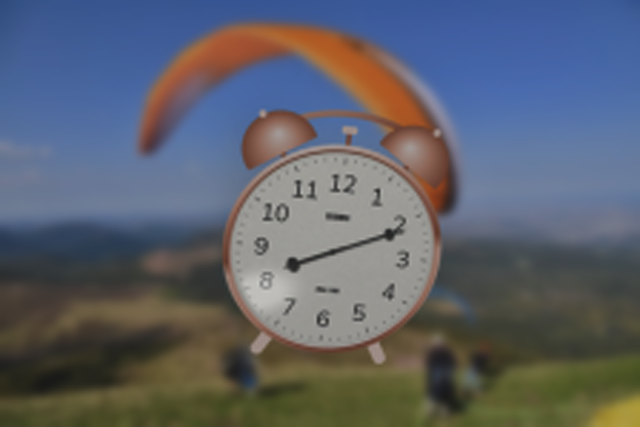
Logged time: 8.11
